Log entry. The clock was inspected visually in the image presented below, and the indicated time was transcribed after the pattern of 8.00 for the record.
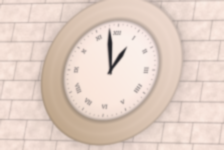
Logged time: 12.58
